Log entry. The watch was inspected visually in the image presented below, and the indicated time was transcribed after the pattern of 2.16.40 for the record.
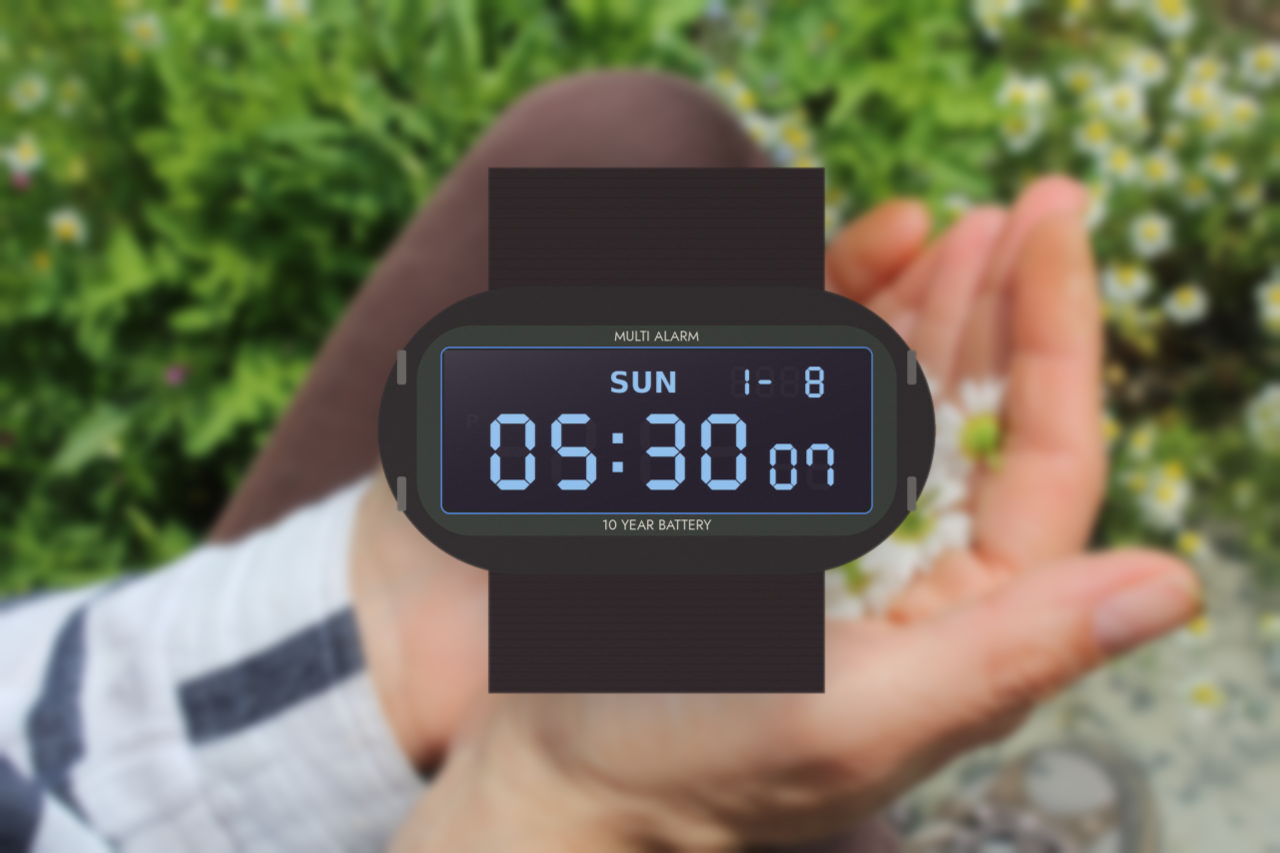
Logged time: 5.30.07
